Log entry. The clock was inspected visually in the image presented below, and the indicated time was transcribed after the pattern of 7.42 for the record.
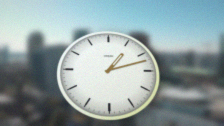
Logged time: 1.12
